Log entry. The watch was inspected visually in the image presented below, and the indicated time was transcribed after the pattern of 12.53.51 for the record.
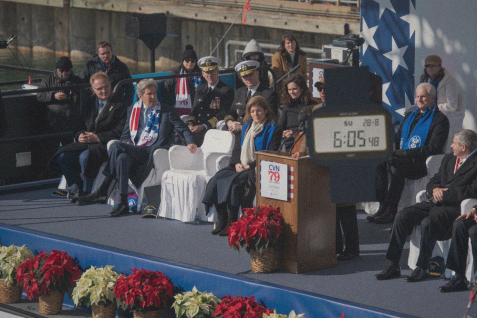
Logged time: 6.05.48
